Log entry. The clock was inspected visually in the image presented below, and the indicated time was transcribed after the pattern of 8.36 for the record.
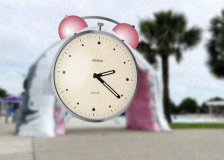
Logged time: 2.21
